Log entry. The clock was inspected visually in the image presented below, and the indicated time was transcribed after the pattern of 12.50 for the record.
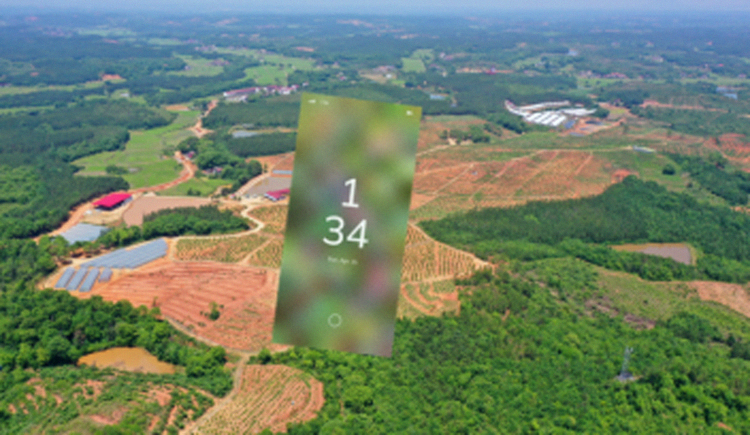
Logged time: 1.34
